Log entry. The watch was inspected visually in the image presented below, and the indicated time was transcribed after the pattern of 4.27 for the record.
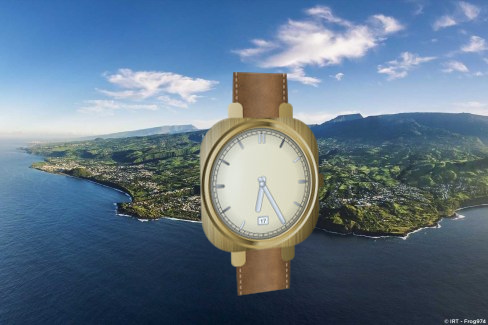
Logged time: 6.25
